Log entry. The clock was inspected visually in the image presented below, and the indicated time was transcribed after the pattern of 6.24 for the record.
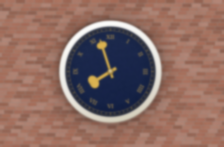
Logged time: 7.57
